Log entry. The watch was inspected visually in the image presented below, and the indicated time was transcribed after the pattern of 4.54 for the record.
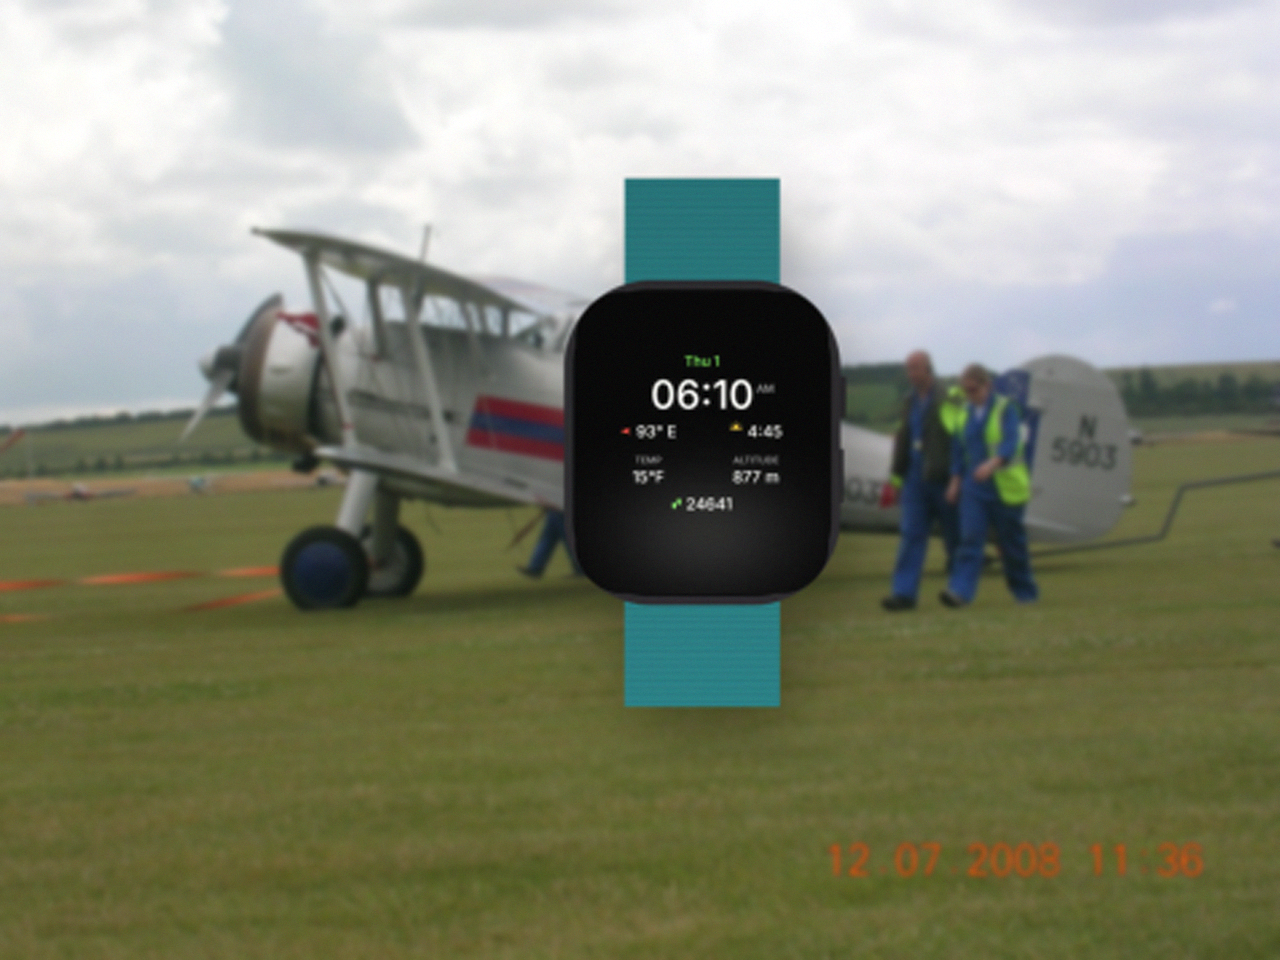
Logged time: 6.10
